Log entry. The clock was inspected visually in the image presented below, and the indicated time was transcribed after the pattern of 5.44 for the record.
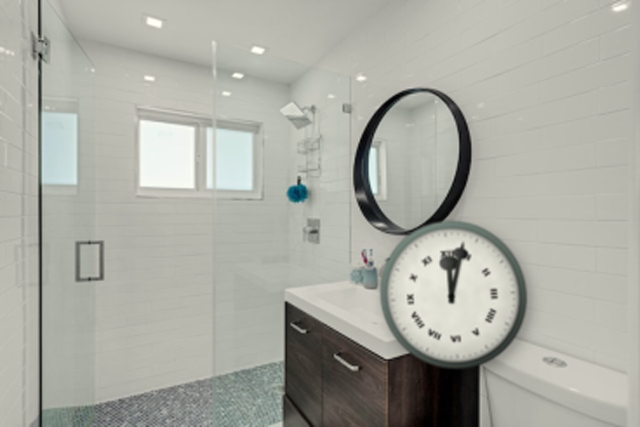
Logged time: 12.03
